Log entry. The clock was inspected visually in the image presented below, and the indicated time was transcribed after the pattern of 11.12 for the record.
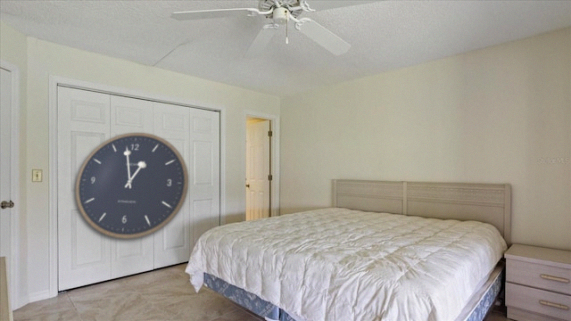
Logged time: 12.58
